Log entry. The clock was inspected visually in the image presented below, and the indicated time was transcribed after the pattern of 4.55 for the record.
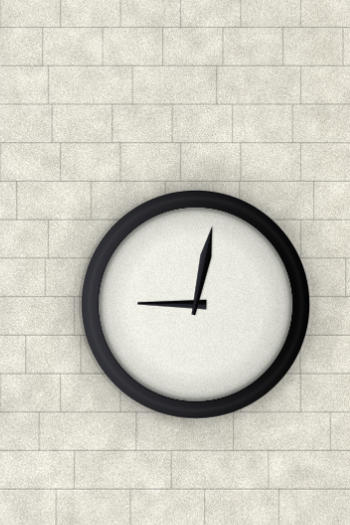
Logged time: 9.02
